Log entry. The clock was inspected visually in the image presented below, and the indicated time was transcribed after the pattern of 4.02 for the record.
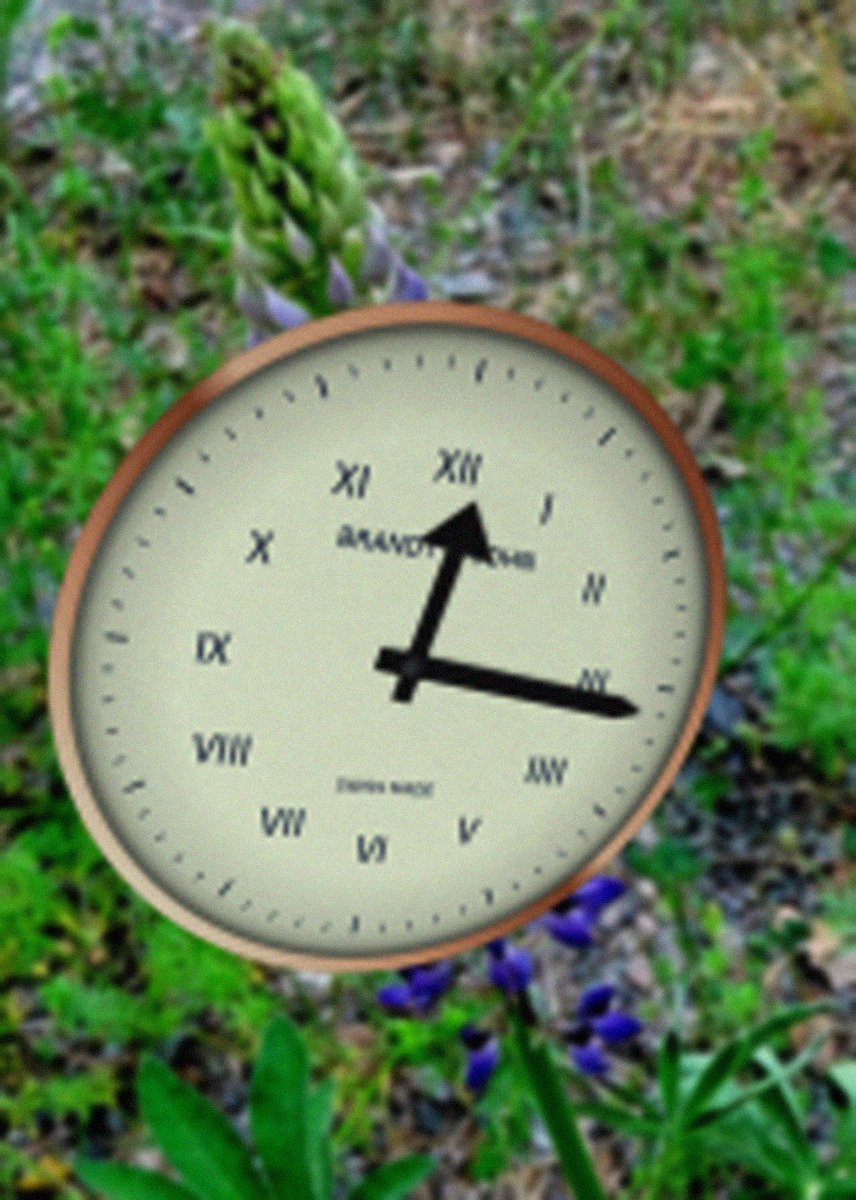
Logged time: 12.16
